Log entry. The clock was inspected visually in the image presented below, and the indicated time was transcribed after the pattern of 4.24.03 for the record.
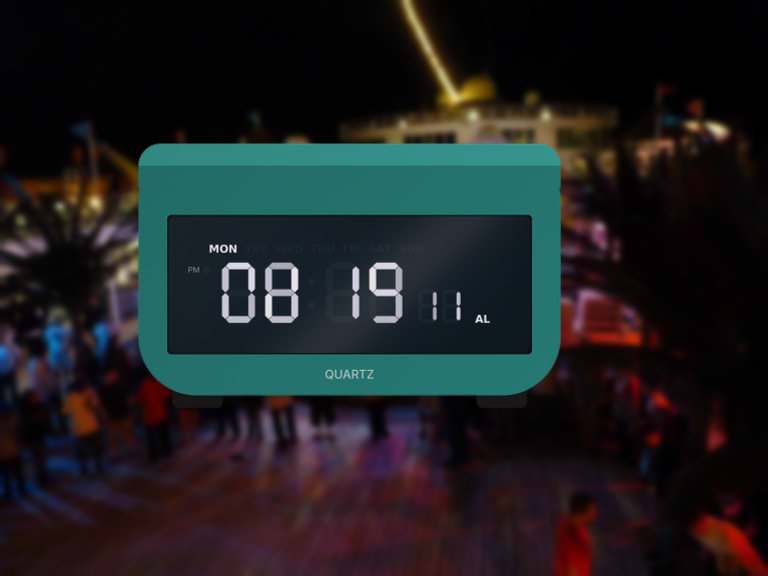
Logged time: 8.19.11
